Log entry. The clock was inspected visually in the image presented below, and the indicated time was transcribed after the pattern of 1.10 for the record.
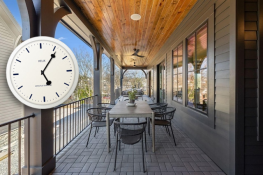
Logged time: 5.06
